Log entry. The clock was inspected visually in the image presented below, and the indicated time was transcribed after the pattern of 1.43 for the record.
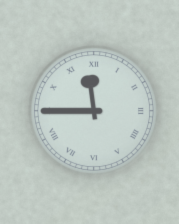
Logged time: 11.45
